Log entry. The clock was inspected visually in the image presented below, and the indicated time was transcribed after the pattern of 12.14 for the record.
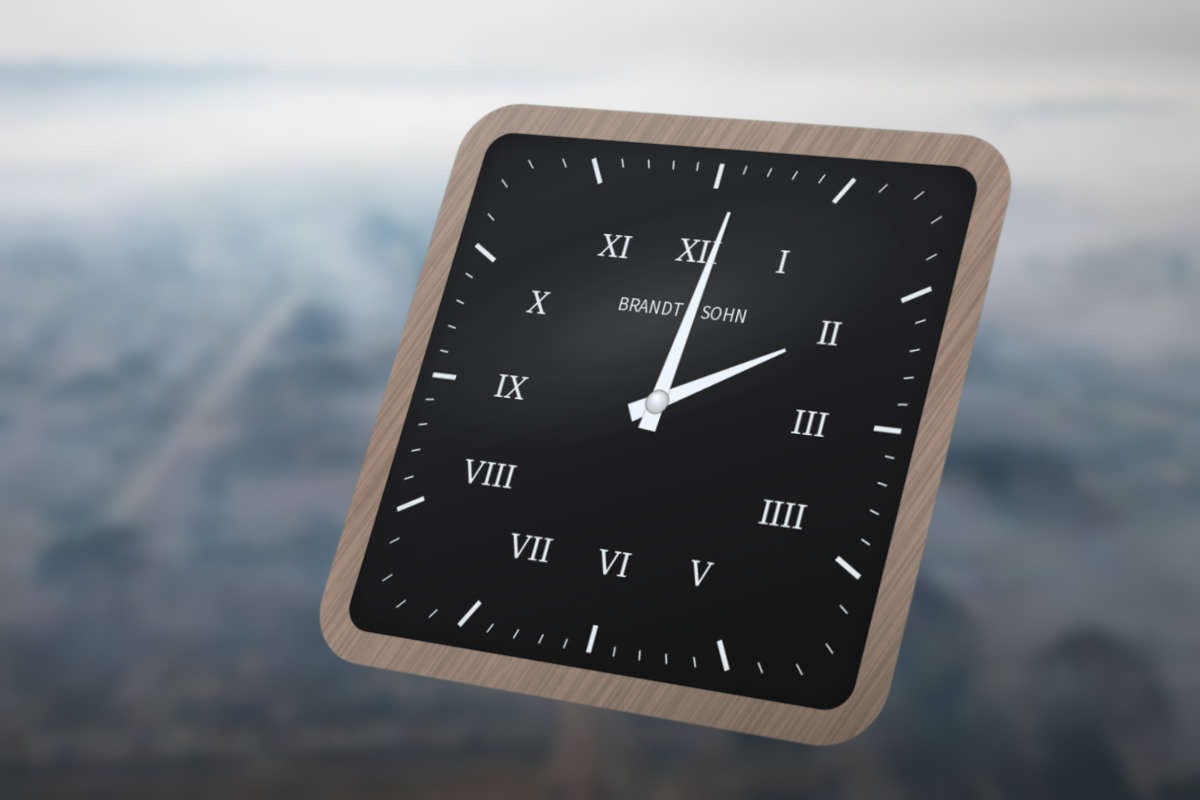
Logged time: 2.01
